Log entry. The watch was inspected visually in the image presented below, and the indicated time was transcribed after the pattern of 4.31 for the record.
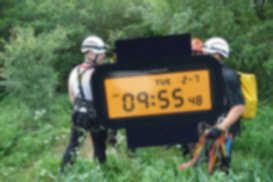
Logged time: 9.55
